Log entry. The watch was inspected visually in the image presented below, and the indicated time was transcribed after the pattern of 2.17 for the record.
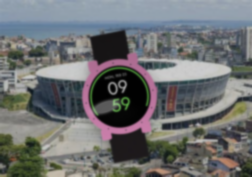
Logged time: 9.59
